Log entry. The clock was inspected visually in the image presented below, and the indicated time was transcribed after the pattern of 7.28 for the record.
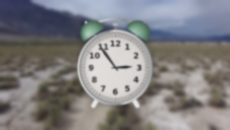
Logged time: 2.54
